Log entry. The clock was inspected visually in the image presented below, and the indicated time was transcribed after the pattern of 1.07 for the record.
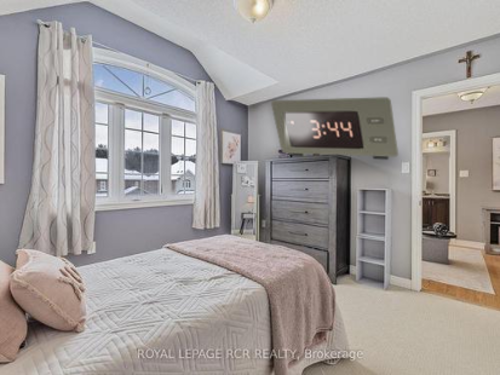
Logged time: 3.44
